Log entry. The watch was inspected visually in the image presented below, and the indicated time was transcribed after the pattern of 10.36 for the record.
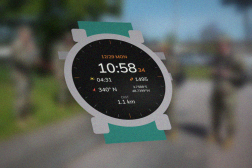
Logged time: 10.58
